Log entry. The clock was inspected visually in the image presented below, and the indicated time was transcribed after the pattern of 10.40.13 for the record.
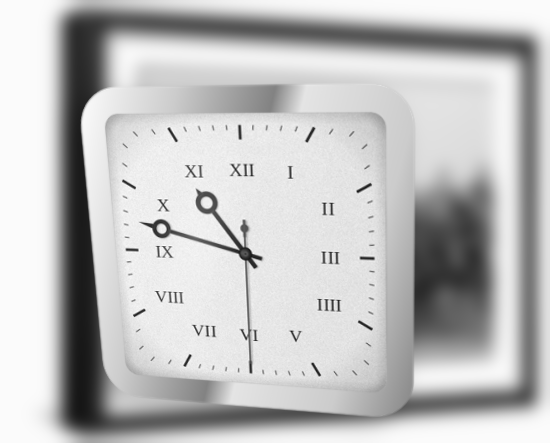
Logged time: 10.47.30
